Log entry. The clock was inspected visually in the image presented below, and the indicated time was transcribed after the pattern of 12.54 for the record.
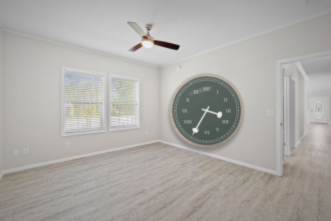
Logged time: 3.35
